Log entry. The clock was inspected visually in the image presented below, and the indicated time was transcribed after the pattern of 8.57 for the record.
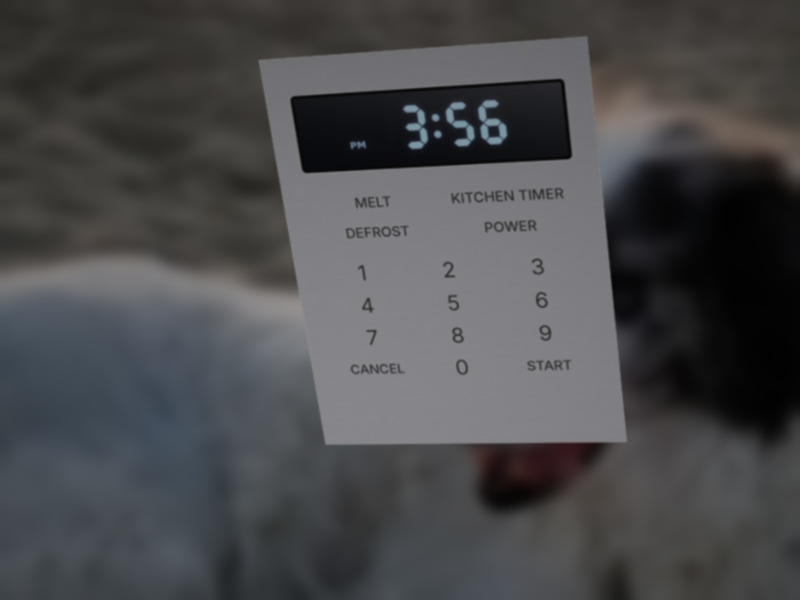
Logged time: 3.56
